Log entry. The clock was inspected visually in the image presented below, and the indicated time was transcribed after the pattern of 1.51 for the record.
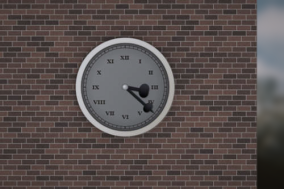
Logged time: 3.22
